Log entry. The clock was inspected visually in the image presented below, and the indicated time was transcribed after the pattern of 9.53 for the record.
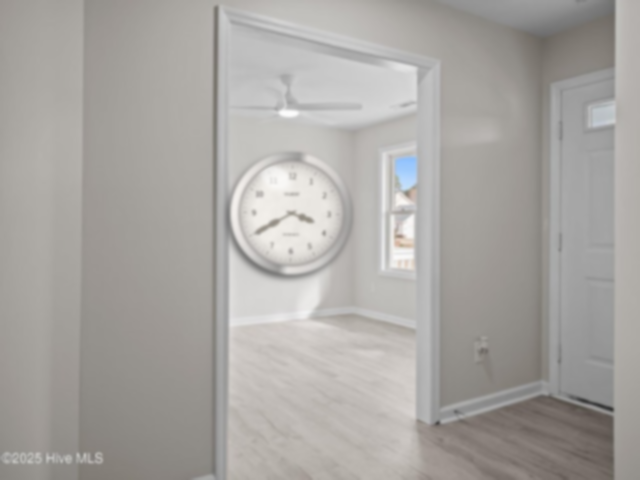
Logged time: 3.40
